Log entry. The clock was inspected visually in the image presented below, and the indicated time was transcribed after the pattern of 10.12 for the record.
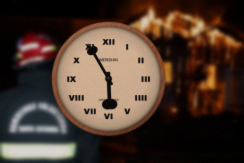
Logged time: 5.55
